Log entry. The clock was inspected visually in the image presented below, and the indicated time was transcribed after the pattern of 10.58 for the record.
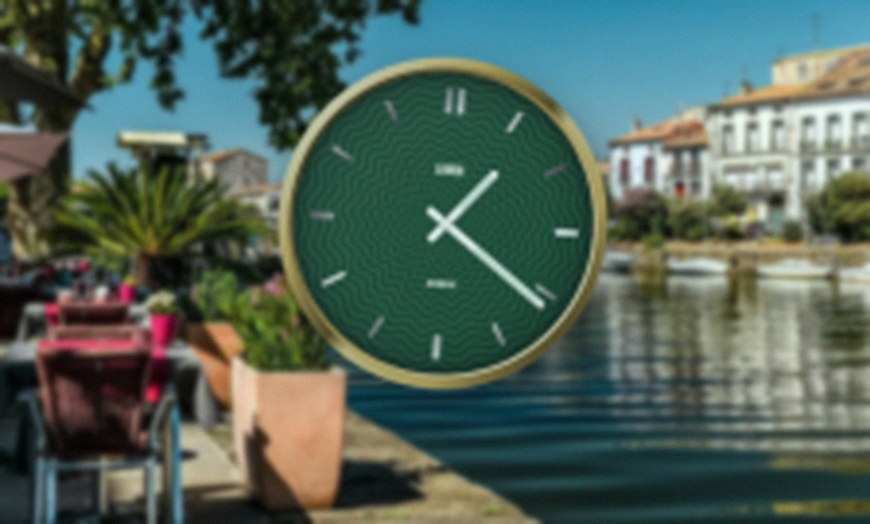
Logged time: 1.21
